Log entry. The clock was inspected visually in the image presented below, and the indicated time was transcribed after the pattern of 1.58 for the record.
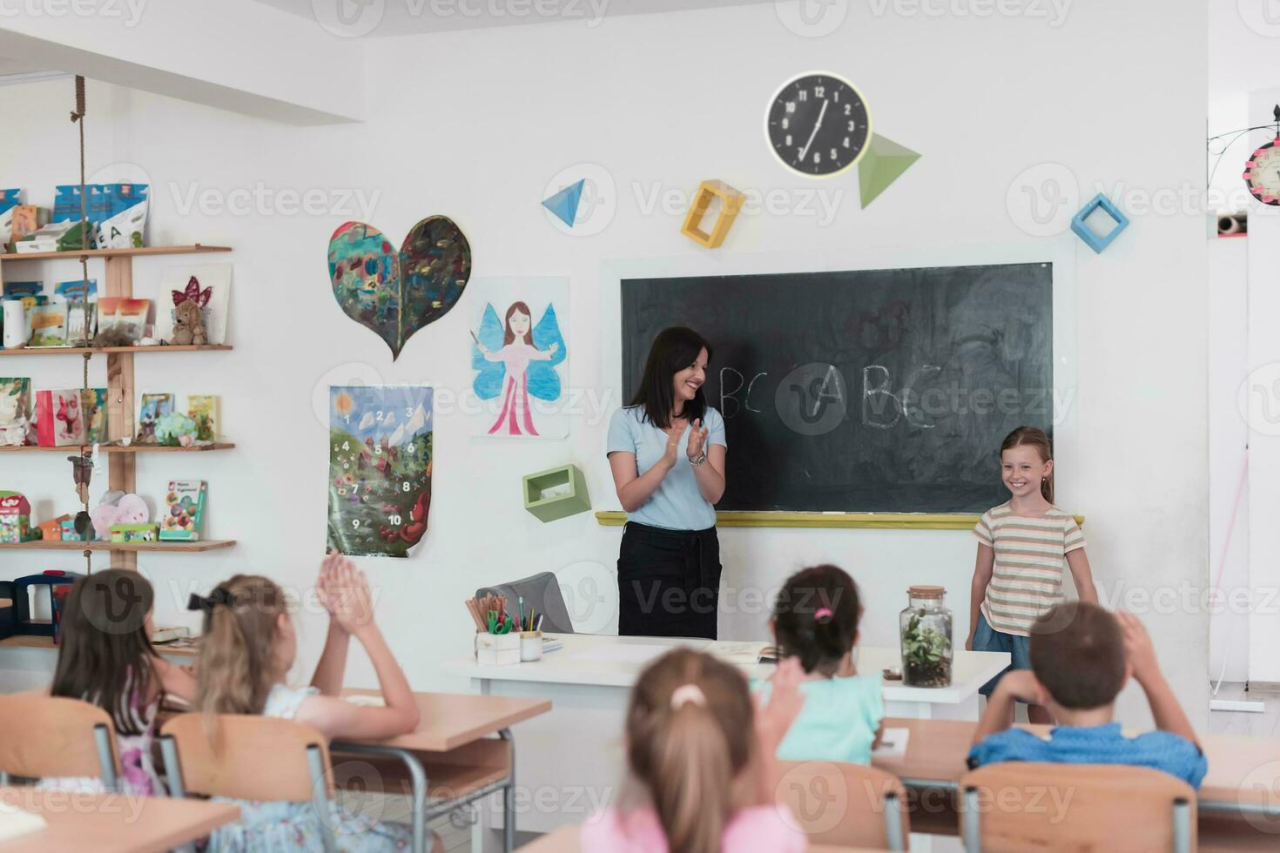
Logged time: 12.34
